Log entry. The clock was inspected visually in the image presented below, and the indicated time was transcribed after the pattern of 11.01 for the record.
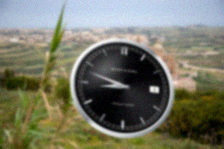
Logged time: 8.48
